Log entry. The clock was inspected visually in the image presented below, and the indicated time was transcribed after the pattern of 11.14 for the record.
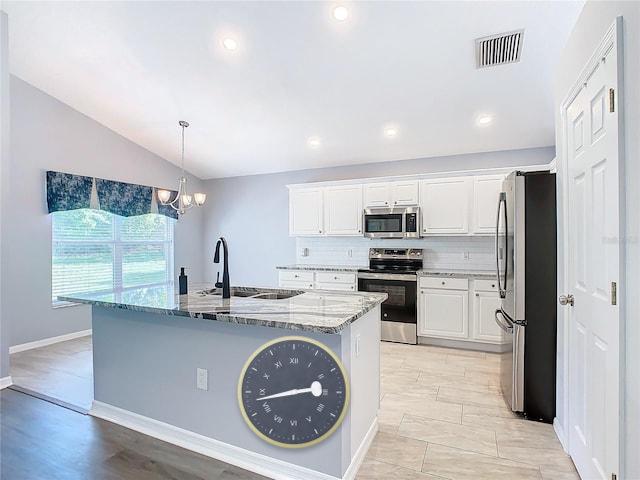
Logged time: 2.43
